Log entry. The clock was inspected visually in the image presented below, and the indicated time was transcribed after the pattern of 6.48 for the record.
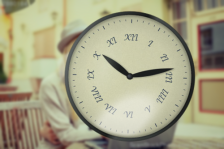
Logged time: 10.13
